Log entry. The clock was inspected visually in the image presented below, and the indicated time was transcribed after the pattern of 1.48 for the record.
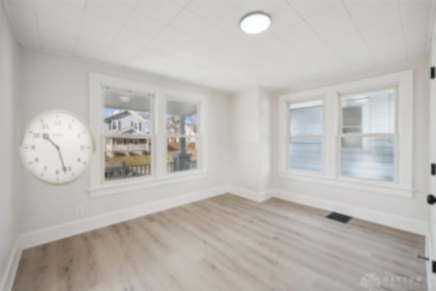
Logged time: 10.27
